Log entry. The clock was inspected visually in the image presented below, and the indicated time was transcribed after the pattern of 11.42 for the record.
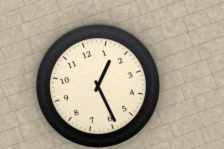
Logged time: 1.29
